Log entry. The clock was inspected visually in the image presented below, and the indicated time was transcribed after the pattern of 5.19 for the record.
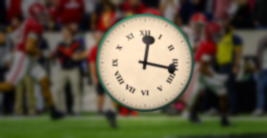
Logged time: 12.17
